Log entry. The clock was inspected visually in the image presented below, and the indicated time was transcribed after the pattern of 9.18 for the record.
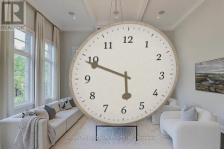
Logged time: 5.49
